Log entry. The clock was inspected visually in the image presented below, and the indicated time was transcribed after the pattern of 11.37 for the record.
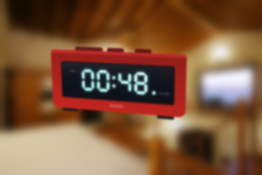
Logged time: 0.48
